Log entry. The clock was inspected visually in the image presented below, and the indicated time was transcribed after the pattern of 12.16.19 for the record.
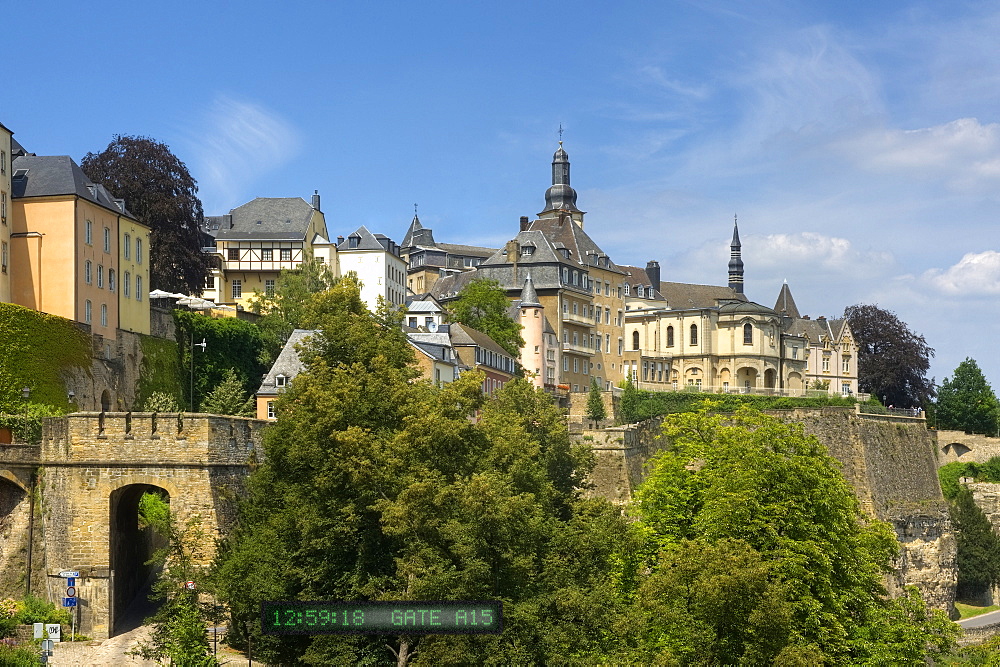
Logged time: 12.59.18
